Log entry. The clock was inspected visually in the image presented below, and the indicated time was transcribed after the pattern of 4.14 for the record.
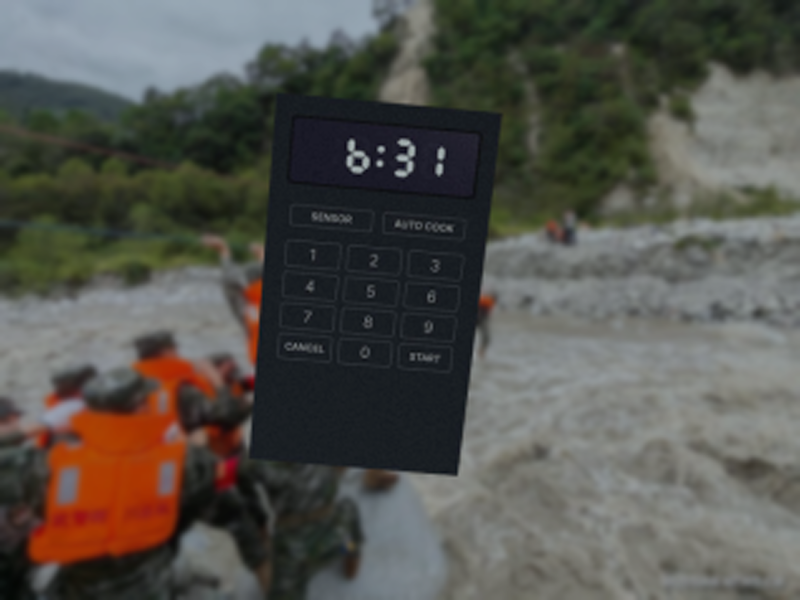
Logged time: 6.31
